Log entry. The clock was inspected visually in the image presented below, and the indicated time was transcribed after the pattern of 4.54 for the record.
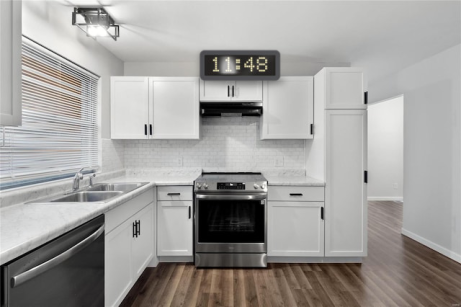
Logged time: 11.48
